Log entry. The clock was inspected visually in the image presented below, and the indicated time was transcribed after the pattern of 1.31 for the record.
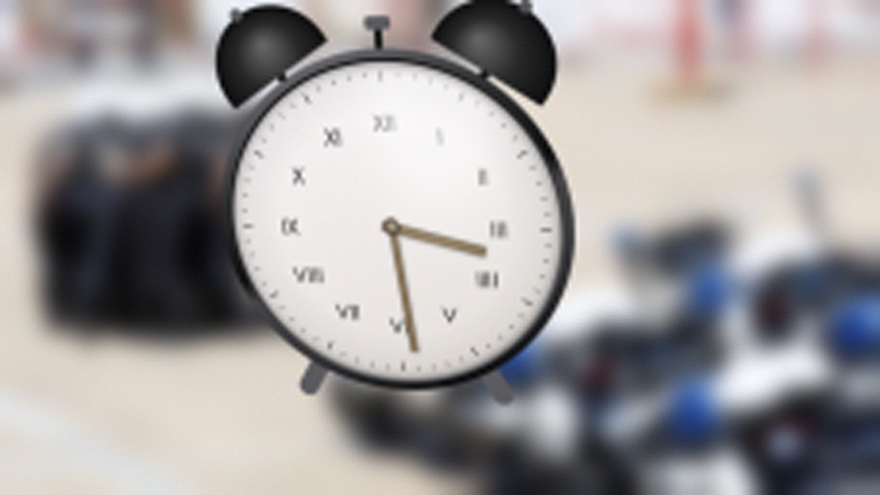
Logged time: 3.29
